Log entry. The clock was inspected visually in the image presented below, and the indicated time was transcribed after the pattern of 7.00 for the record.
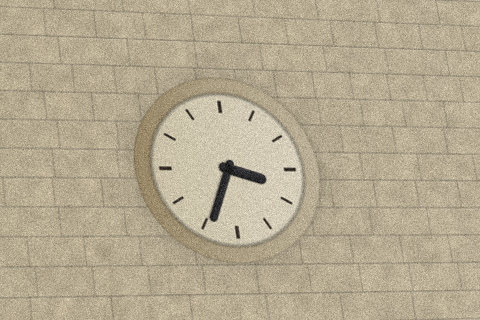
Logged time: 3.34
